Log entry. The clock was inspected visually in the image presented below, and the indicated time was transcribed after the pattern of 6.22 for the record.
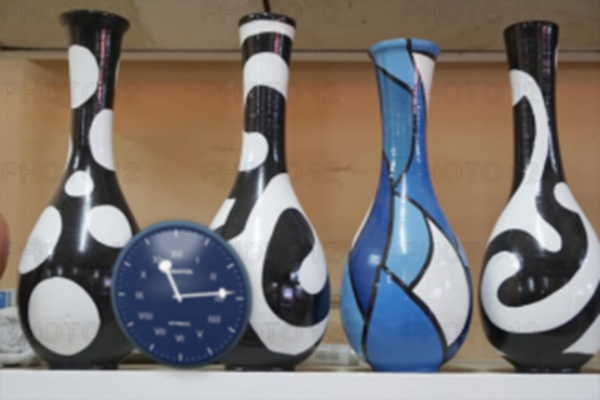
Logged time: 11.14
